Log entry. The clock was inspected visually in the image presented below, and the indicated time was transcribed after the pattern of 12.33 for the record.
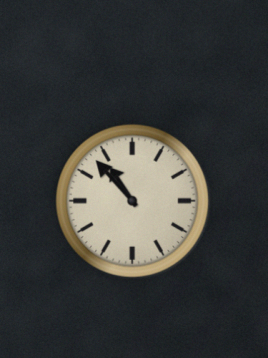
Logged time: 10.53
